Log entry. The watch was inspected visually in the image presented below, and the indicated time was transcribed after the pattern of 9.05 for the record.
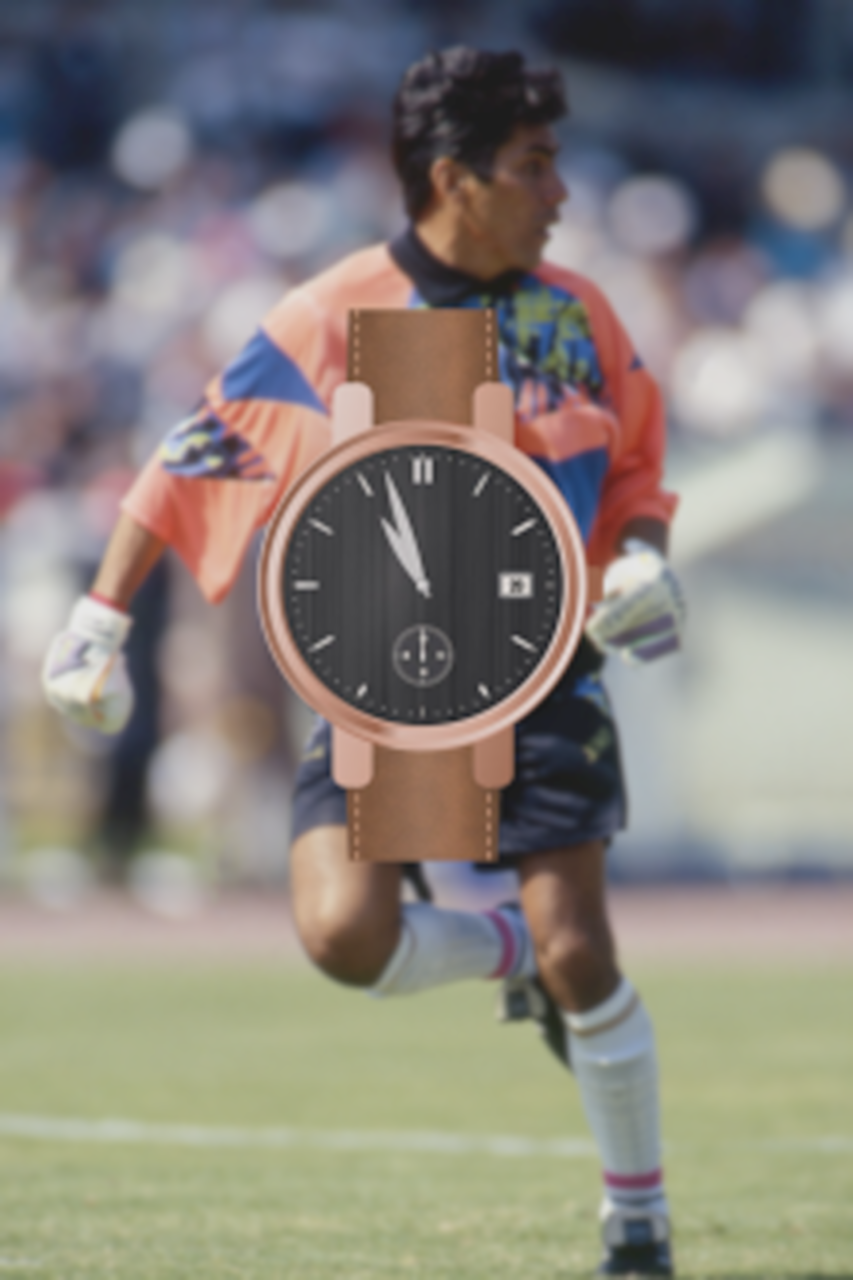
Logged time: 10.57
